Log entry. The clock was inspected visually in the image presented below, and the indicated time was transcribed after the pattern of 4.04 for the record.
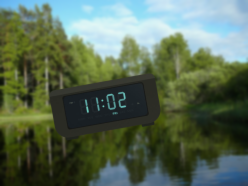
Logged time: 11.02
